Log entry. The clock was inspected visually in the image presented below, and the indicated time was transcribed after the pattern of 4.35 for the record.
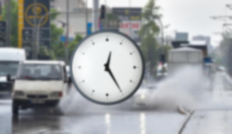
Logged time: 12.25
